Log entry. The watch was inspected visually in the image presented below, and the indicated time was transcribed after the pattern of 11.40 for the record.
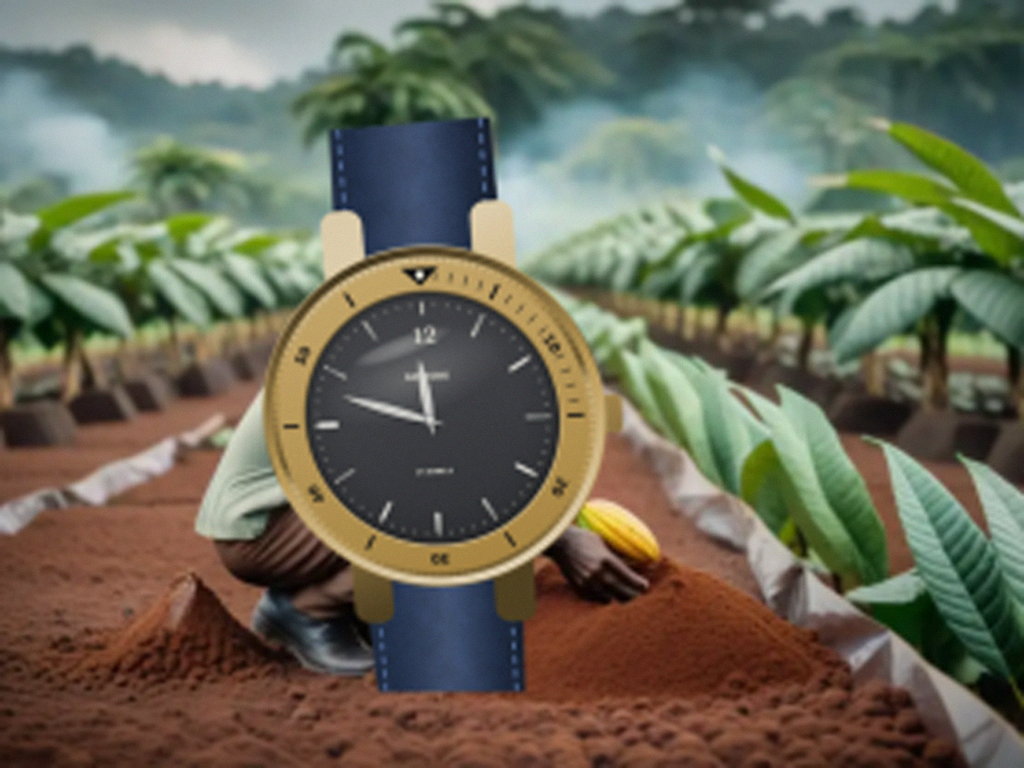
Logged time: 11.48
